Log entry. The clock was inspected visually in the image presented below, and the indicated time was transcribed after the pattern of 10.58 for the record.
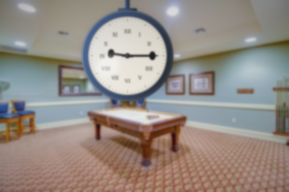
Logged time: 9.15
